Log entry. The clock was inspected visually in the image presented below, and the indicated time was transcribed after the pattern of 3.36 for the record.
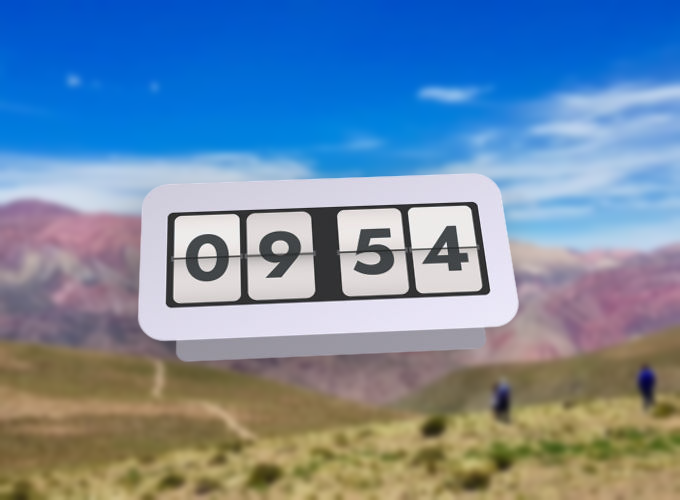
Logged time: 9.54
